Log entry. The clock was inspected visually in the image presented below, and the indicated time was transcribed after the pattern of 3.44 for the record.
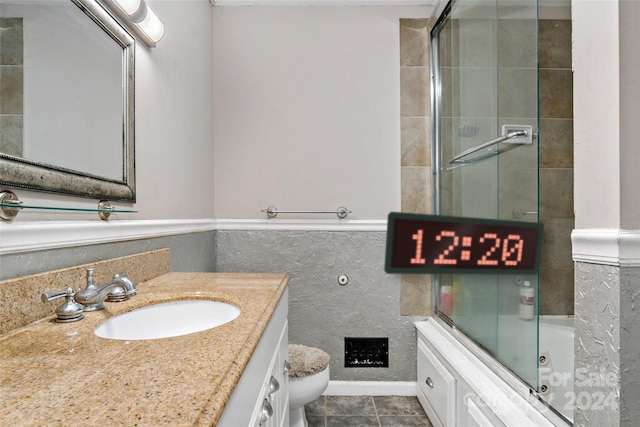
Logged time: 12.20
